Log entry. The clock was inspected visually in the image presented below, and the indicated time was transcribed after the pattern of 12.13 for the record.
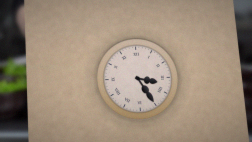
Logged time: 3.25
